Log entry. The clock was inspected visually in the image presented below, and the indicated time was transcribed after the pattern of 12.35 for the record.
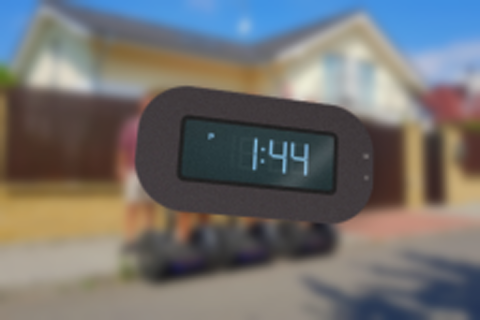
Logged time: 1.44
